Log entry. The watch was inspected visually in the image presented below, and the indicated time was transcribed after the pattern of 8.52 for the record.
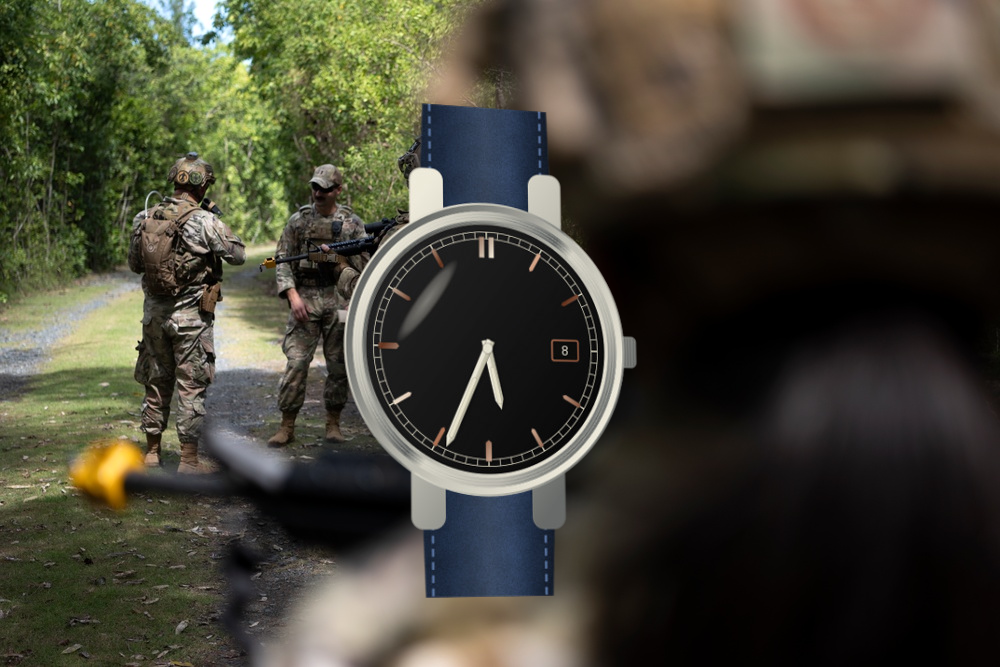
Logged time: 5.34
